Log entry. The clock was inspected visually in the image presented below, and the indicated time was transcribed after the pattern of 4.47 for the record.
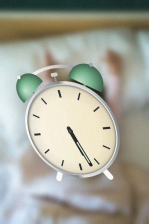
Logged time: 5.27
